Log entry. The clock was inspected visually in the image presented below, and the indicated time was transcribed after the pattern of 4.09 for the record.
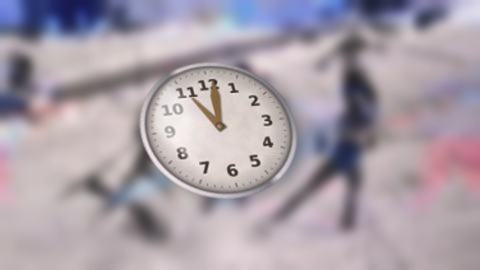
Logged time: 11.01
